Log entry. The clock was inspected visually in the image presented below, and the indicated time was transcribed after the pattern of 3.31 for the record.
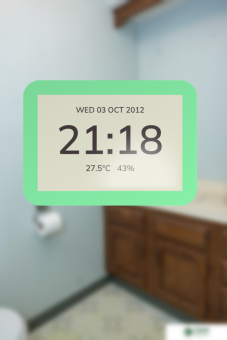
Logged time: 21.18
